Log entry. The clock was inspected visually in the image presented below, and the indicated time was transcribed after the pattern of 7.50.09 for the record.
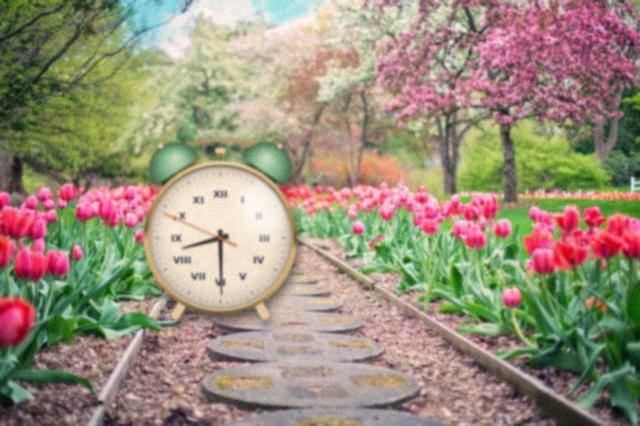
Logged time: 8.29.49
